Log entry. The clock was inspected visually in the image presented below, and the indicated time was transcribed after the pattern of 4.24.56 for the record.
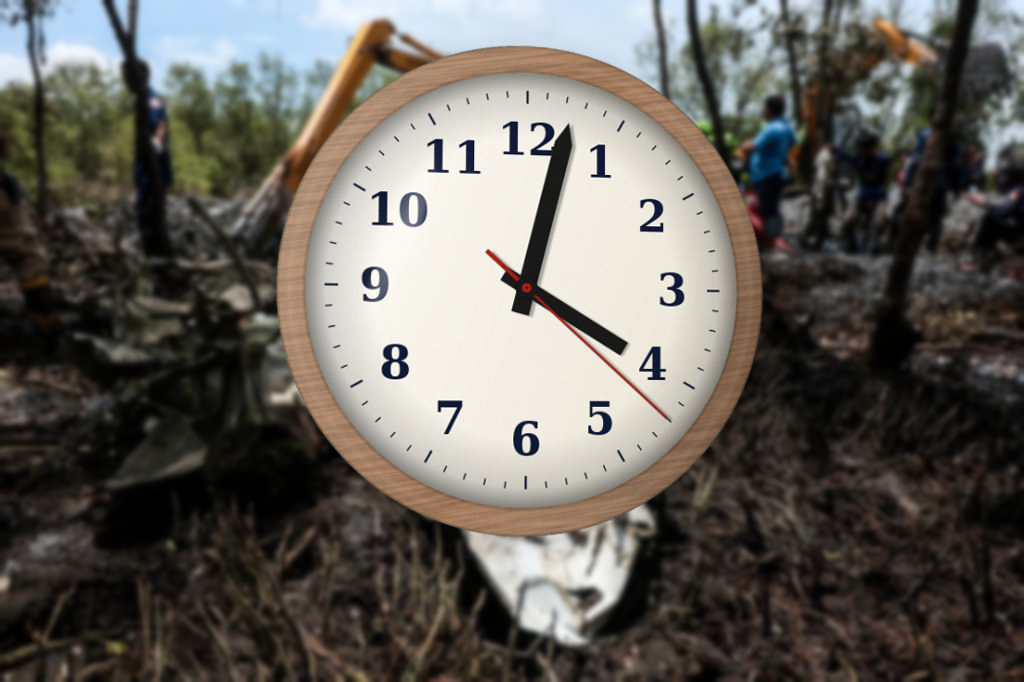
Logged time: 4.02.22
